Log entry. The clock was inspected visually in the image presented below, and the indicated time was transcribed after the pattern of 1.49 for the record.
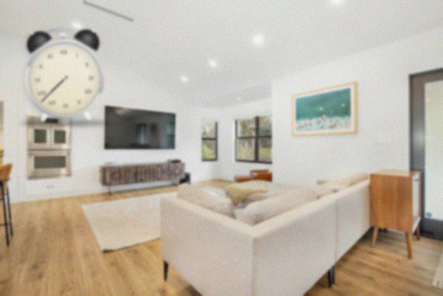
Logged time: 7.38
